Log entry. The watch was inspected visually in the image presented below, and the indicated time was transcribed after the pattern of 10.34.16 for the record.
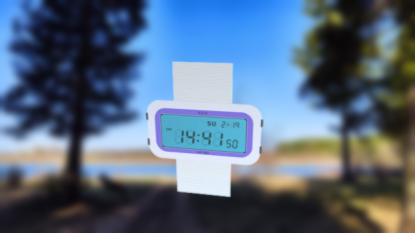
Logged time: 14.41.50
